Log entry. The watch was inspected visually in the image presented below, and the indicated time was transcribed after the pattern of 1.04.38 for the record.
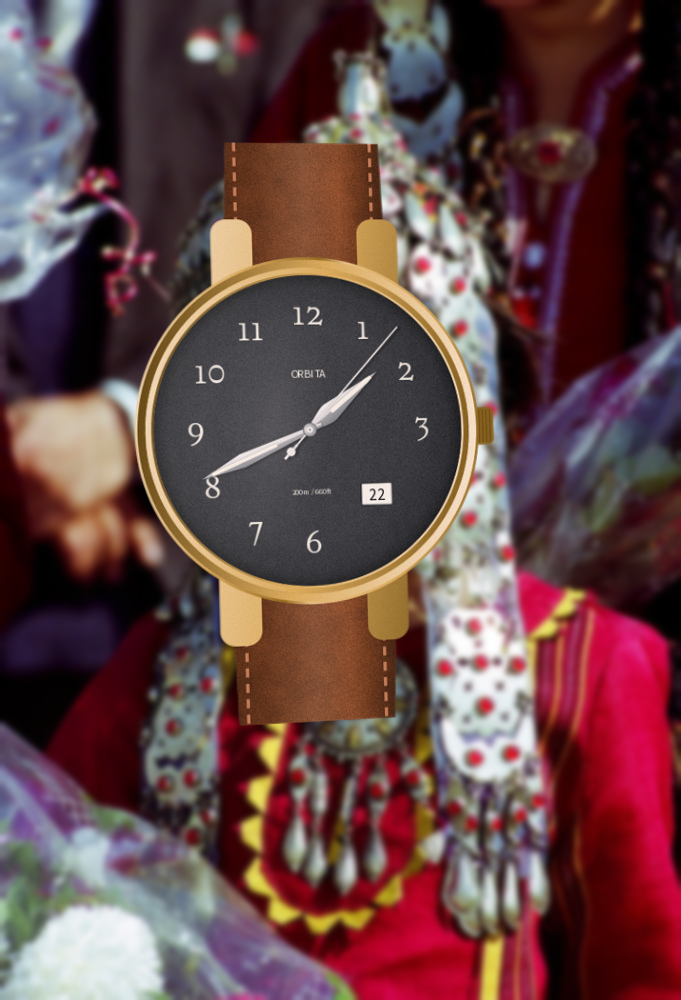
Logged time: 1.41.07
